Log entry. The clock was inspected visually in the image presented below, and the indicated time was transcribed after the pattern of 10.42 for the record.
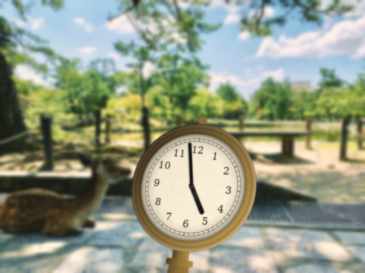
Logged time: 4.58
